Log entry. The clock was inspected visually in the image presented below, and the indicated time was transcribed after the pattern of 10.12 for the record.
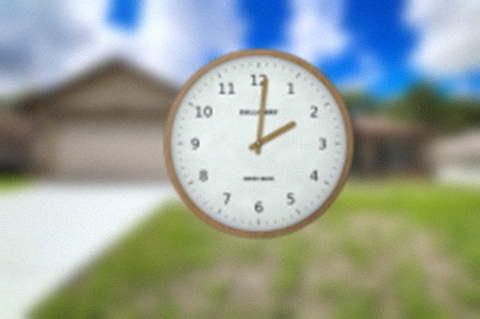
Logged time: 2.01
